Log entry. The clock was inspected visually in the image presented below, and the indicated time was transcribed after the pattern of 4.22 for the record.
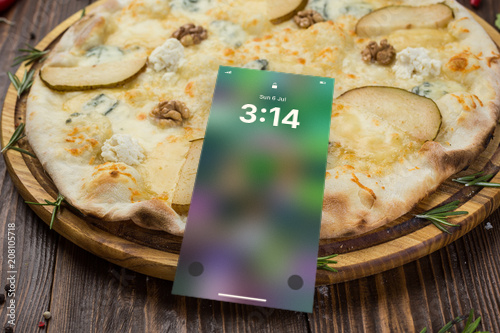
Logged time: 3.14
